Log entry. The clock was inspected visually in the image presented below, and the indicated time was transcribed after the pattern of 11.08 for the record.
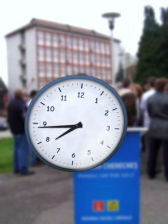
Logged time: 7.44
